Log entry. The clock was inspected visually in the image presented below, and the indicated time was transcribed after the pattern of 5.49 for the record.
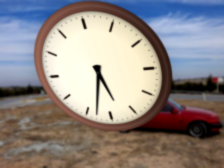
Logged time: 5.33
